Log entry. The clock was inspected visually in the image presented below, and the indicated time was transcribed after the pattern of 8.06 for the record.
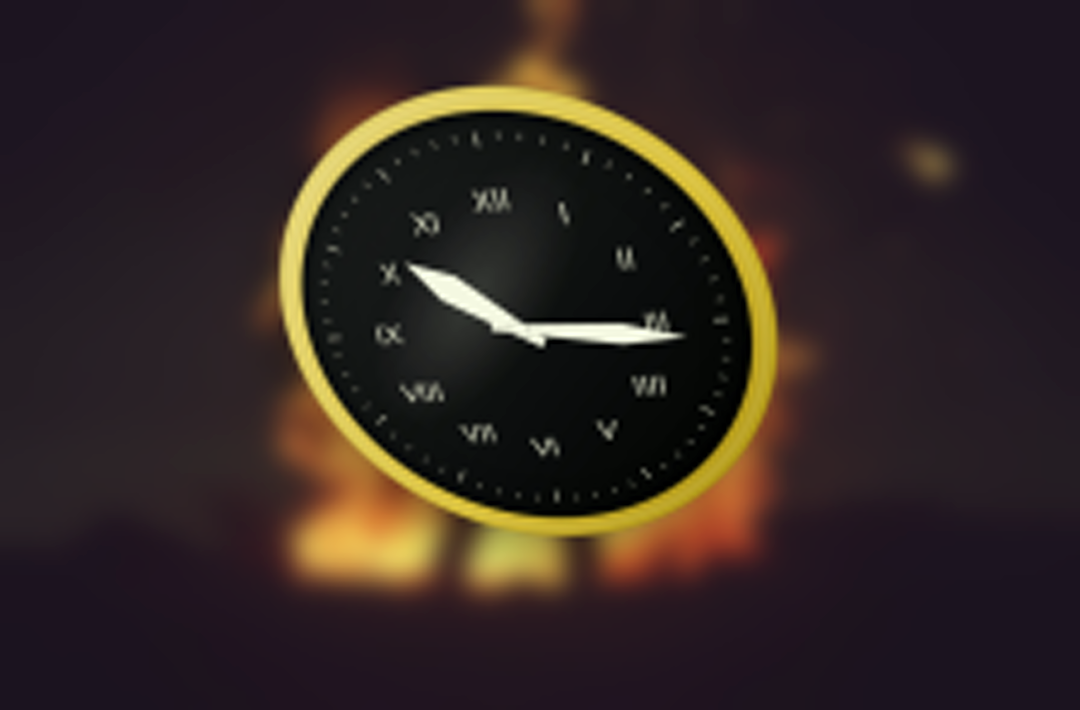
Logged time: 10.16
